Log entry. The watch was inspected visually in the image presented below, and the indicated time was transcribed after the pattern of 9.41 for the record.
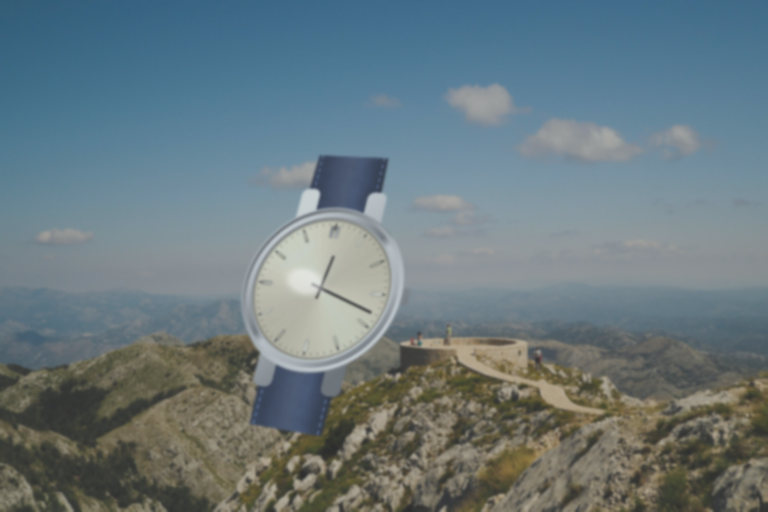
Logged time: 12.18
